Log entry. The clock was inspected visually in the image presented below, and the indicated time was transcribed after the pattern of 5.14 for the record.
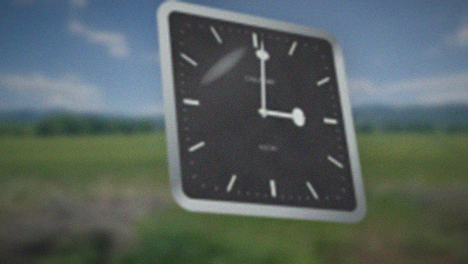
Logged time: 3.01
